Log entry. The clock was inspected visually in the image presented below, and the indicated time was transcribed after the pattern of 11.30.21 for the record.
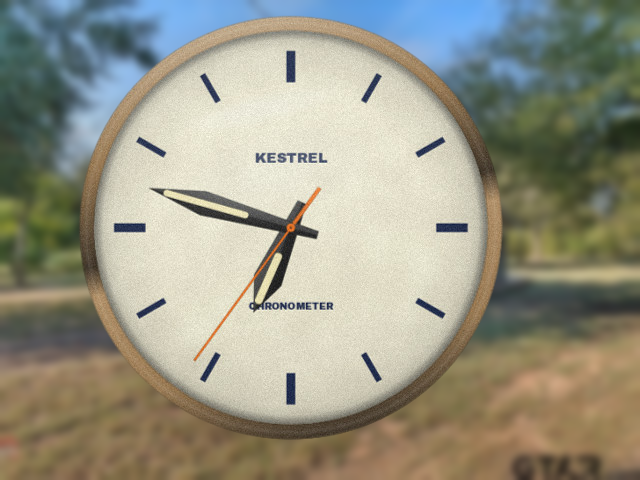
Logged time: 6.47.36
